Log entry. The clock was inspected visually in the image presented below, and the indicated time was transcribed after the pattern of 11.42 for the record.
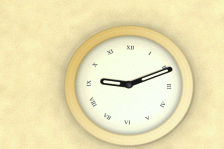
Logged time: 9.11
